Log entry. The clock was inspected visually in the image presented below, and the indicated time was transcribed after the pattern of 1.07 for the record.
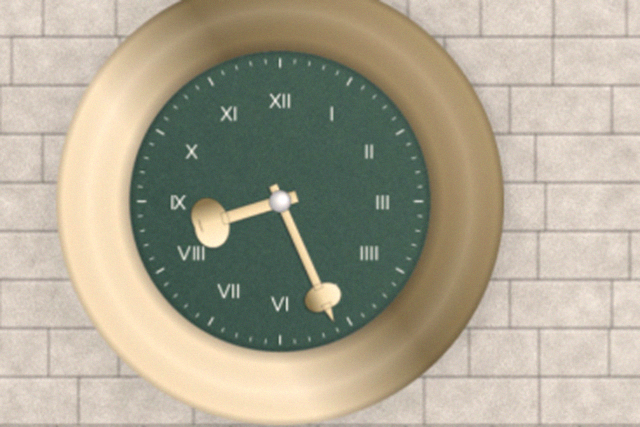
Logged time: 8.26
